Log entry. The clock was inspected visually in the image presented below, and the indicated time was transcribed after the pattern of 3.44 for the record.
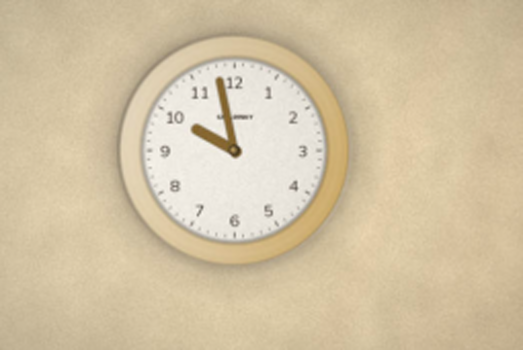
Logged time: 9.58
